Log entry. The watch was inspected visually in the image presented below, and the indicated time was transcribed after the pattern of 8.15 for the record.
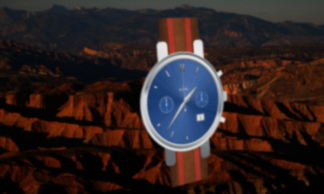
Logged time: 1.37
